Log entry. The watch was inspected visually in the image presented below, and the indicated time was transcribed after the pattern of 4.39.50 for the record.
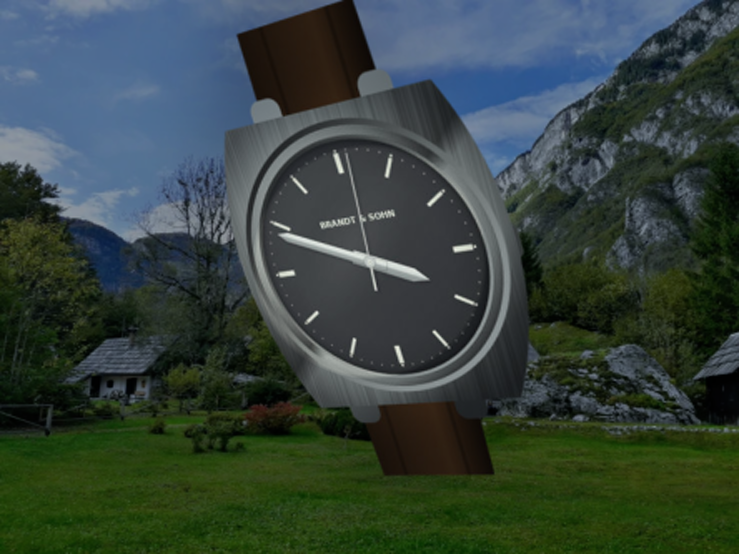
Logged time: 3.49.01
